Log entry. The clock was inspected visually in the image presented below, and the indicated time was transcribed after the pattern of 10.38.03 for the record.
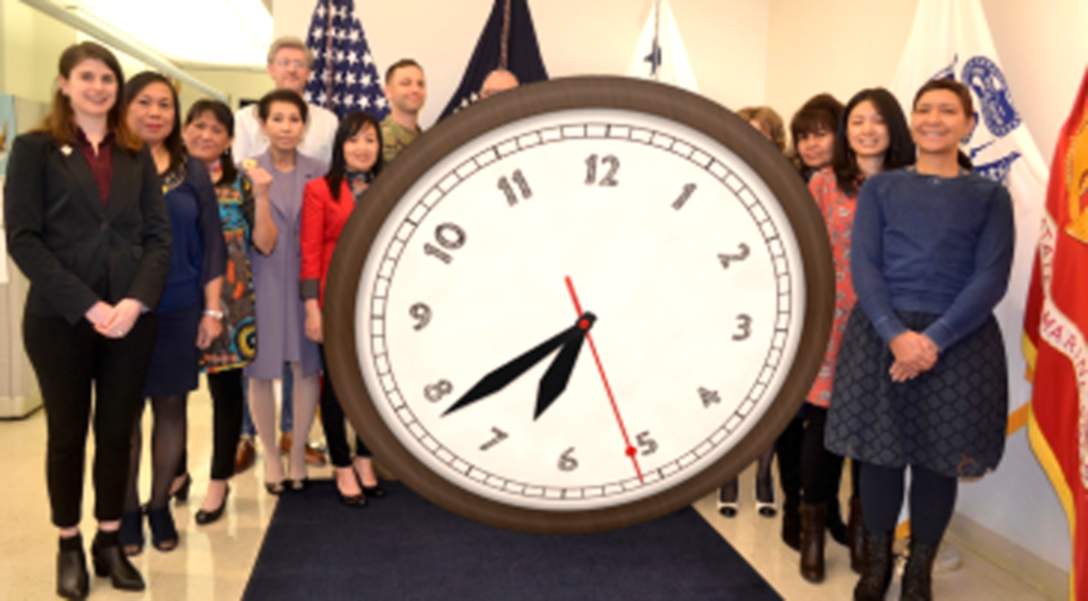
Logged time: 6.38.26
